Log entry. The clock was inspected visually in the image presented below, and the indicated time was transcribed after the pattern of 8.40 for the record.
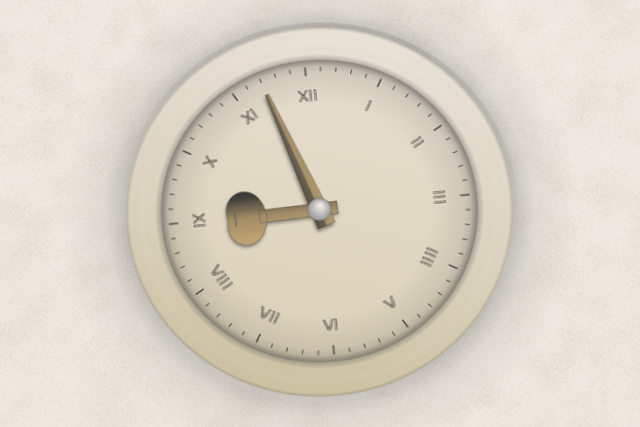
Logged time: 8.57
